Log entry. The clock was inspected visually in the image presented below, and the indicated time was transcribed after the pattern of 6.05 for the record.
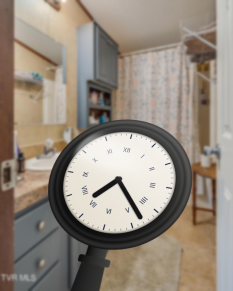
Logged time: 7.23
